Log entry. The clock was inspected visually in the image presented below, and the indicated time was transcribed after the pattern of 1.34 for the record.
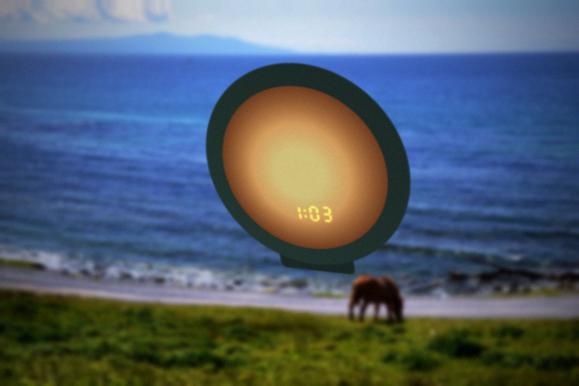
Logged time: 1.03
